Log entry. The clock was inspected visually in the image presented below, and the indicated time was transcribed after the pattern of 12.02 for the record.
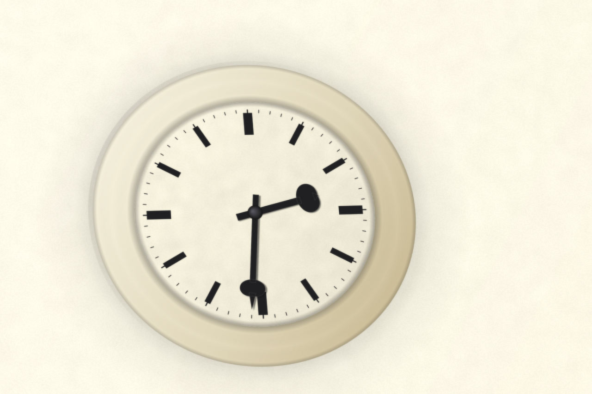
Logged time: 2.31
